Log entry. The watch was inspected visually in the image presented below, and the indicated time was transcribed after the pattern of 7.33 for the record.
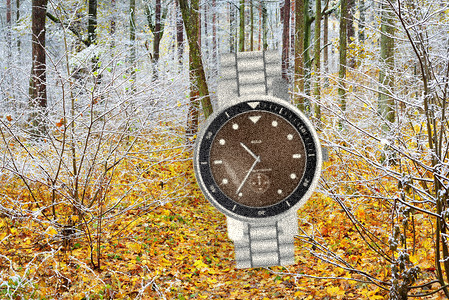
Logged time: 10.36
